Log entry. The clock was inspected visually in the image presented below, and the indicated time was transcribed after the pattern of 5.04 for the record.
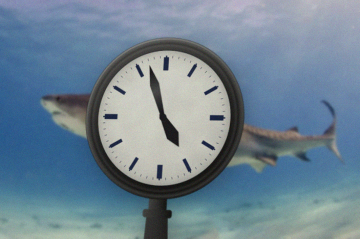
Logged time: 4.57
